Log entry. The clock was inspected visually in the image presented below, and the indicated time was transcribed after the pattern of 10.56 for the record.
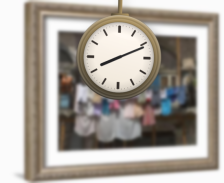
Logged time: 8.11
